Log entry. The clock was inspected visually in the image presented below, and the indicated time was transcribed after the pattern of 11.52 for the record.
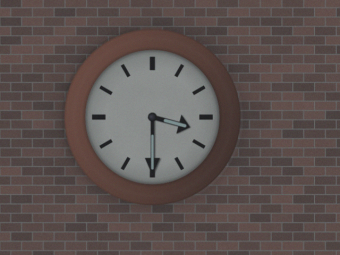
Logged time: 3.30
